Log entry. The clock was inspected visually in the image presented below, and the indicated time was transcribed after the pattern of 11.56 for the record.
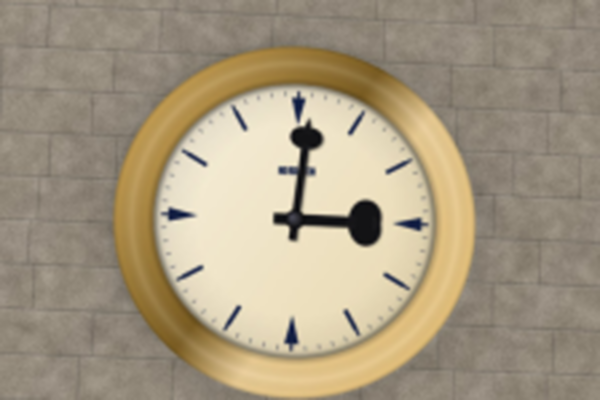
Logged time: 3.01
